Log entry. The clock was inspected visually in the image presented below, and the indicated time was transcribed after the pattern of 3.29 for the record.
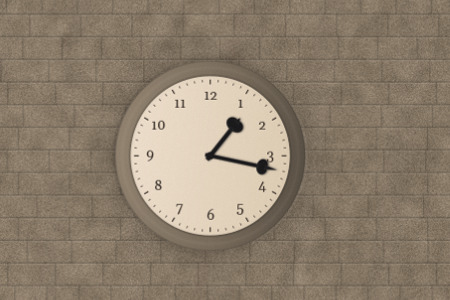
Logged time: 1.17
